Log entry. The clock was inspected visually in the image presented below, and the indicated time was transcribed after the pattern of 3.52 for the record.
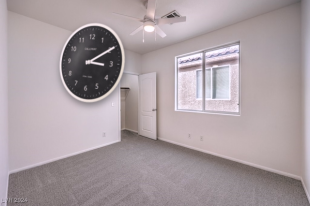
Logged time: 3.10
